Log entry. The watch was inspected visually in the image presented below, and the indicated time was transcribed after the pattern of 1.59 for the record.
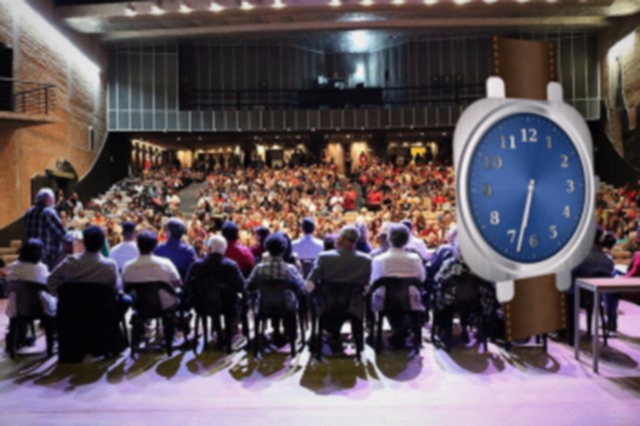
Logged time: 6.33
